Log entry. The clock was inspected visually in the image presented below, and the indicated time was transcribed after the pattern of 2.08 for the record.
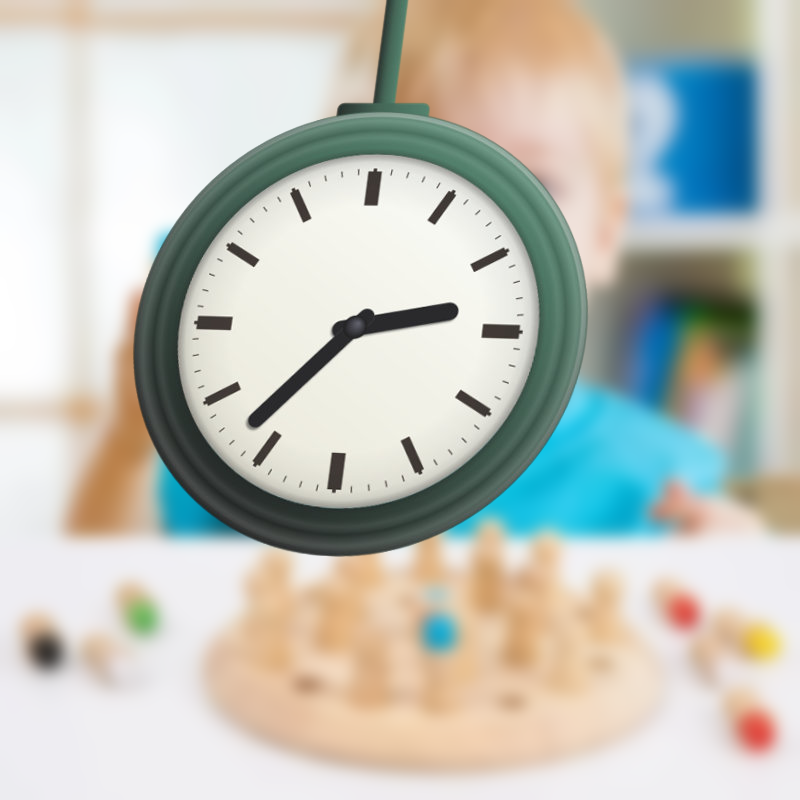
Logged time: 2.37
